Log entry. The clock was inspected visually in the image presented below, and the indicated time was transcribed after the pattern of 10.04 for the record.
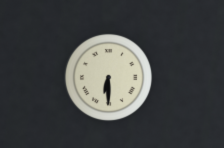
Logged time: 6.30
